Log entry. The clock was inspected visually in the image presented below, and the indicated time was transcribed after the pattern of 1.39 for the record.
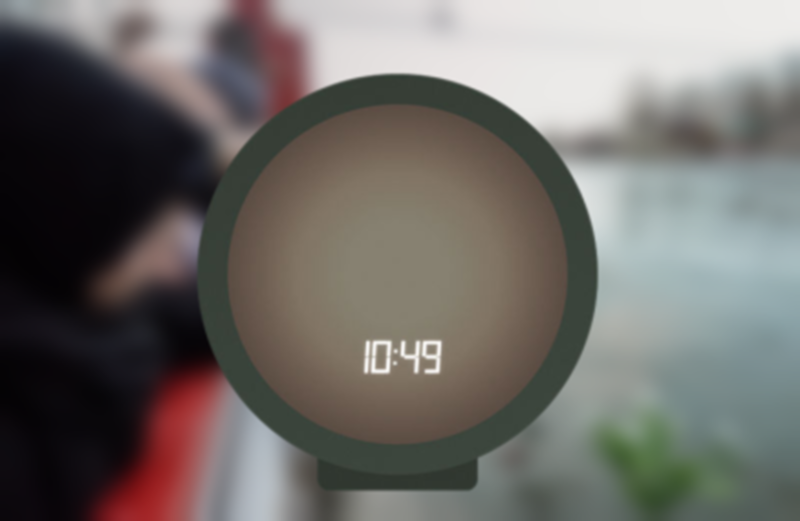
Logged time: 10.49
